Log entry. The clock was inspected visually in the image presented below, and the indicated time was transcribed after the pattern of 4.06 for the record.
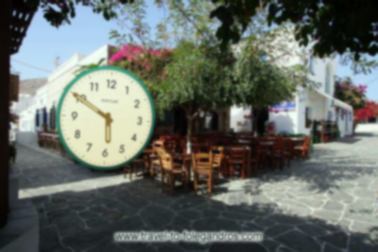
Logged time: 5.50
